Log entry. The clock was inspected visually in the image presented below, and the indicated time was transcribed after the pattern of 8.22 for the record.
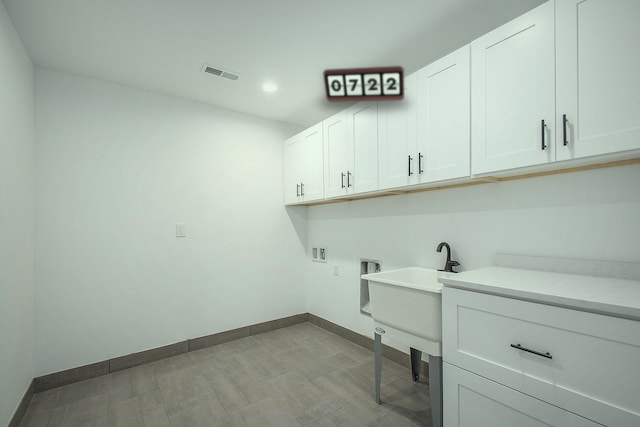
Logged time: 7.22
